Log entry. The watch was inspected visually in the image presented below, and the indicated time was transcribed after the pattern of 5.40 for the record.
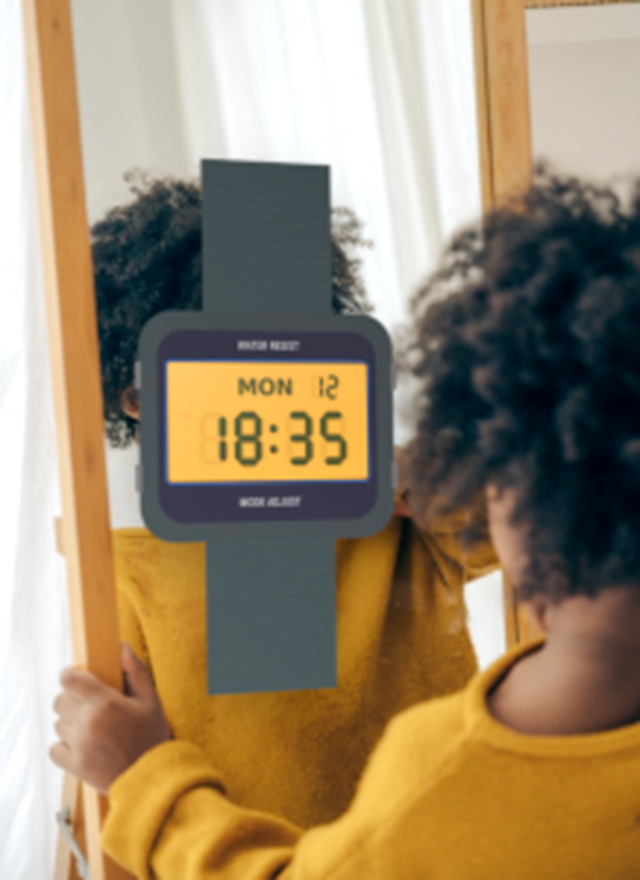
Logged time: 18.35
